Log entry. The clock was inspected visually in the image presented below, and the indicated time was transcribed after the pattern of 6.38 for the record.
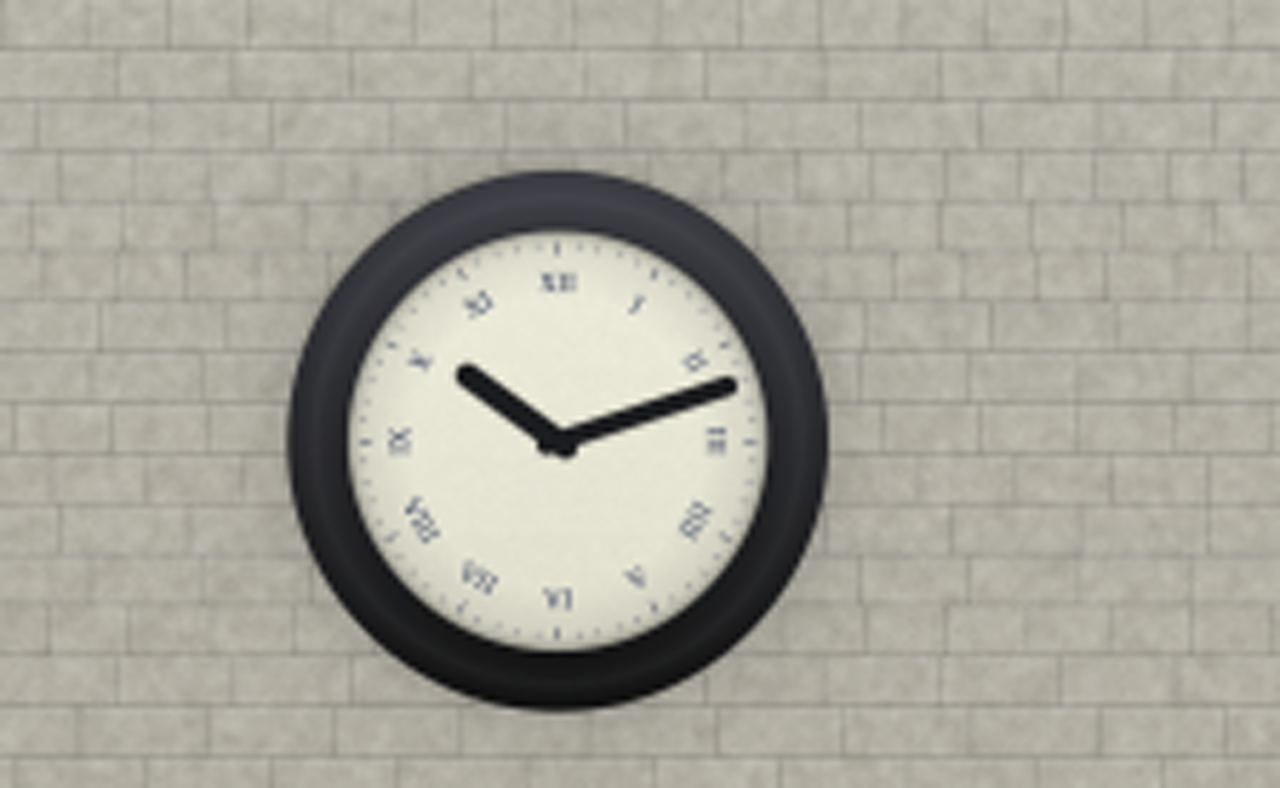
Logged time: 10.12
